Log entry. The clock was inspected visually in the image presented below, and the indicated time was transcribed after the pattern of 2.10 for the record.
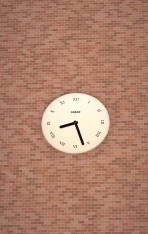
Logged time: 8.27
